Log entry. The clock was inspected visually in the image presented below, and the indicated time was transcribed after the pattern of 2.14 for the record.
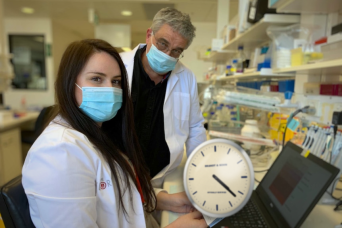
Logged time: 4.22
